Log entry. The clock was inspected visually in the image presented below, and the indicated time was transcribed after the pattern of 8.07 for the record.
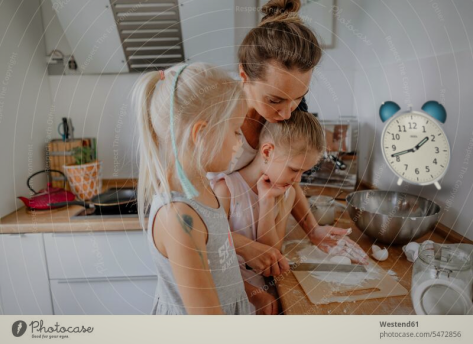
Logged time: 1.42
